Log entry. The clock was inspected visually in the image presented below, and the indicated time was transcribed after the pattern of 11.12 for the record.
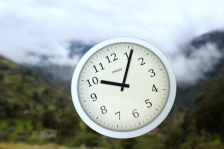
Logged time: 10.06
